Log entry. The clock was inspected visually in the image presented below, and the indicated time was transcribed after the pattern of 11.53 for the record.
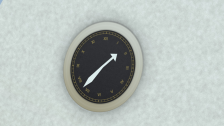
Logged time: 1.37
